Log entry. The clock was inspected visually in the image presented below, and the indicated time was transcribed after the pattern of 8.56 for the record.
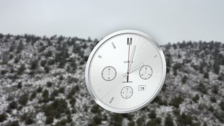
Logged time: 2.02
